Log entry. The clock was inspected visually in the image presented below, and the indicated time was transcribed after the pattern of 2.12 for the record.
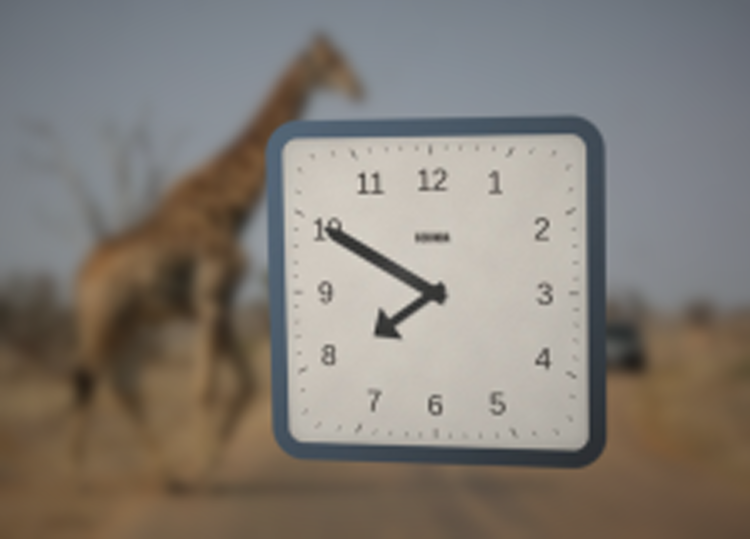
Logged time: 7.50
